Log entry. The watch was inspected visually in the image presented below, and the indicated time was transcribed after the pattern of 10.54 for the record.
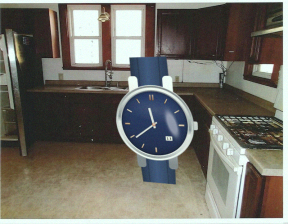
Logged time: 11.39
